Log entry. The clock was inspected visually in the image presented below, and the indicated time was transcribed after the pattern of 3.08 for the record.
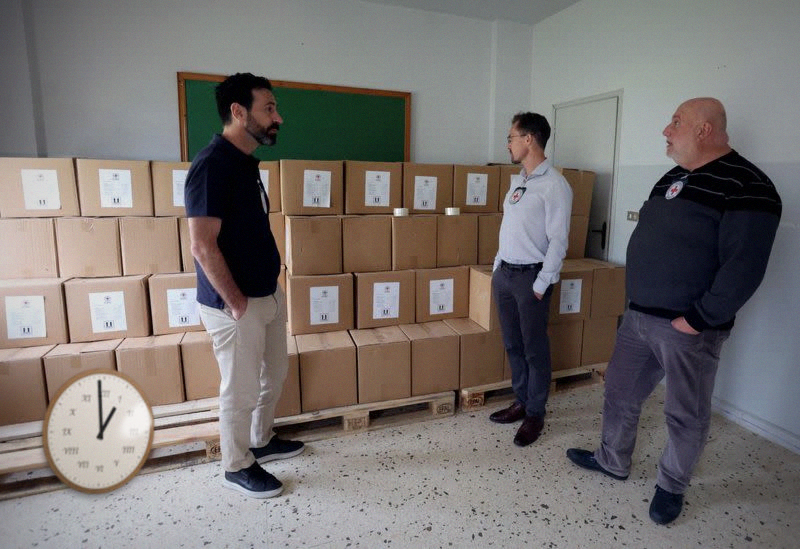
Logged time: 12.59
